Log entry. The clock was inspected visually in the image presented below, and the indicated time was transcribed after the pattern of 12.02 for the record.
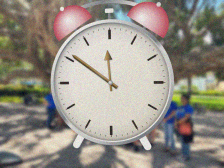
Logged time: 11.51
